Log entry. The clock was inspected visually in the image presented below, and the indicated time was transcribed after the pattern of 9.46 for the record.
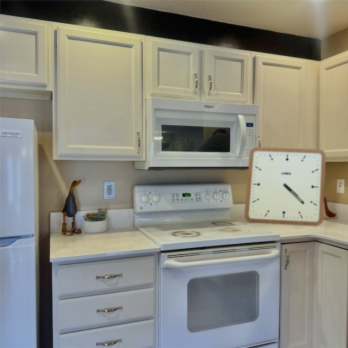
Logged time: 4.22
